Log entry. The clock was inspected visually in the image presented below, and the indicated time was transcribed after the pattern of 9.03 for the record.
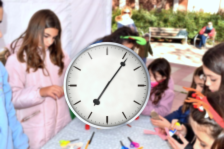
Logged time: 7.06
